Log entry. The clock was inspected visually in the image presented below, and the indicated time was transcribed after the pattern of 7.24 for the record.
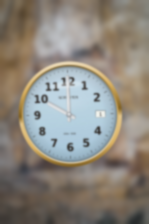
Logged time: 10.00
